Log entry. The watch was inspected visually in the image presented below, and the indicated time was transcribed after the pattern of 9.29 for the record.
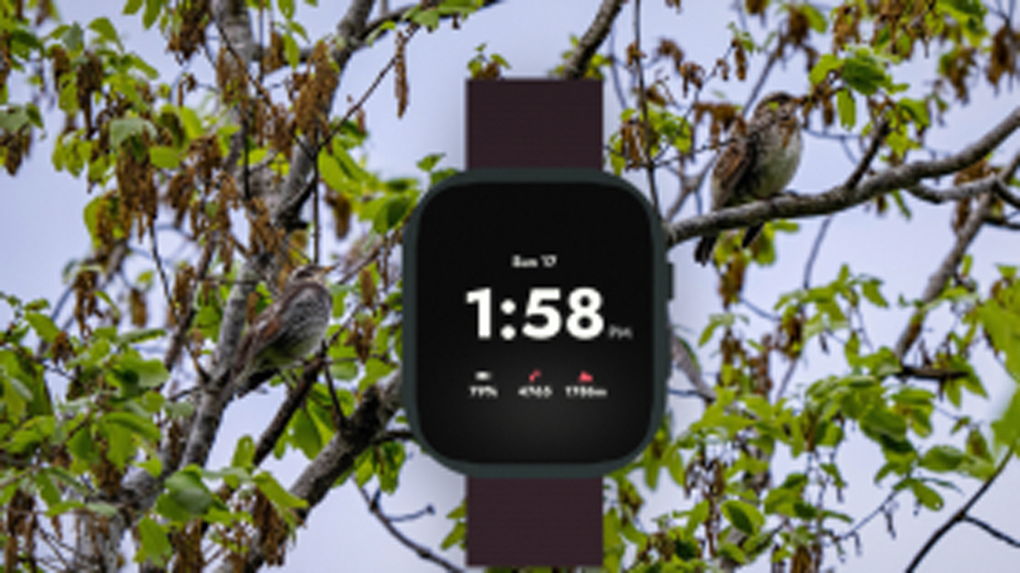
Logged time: 1.58
